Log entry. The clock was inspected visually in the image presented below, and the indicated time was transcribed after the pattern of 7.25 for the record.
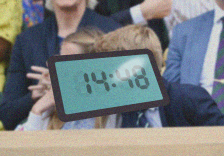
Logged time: 14.48
